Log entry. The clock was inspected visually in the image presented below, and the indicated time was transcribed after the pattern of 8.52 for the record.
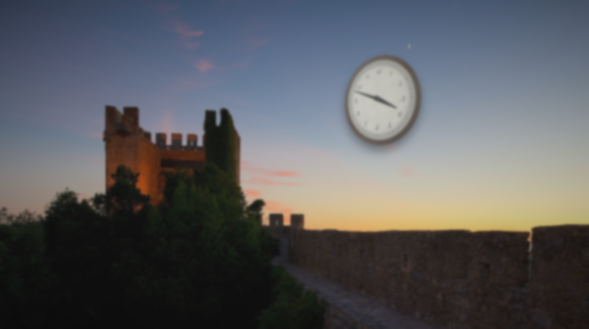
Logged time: 3.48
